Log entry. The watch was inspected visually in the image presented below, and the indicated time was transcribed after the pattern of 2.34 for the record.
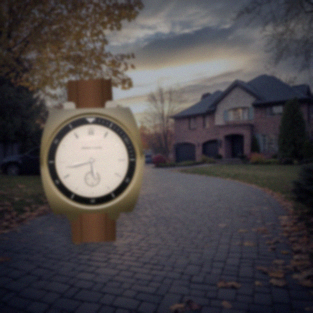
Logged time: 5.43
